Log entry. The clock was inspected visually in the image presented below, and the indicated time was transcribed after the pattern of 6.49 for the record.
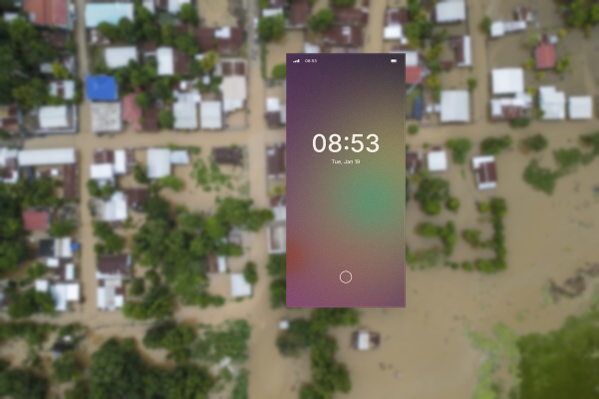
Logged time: 8.53
